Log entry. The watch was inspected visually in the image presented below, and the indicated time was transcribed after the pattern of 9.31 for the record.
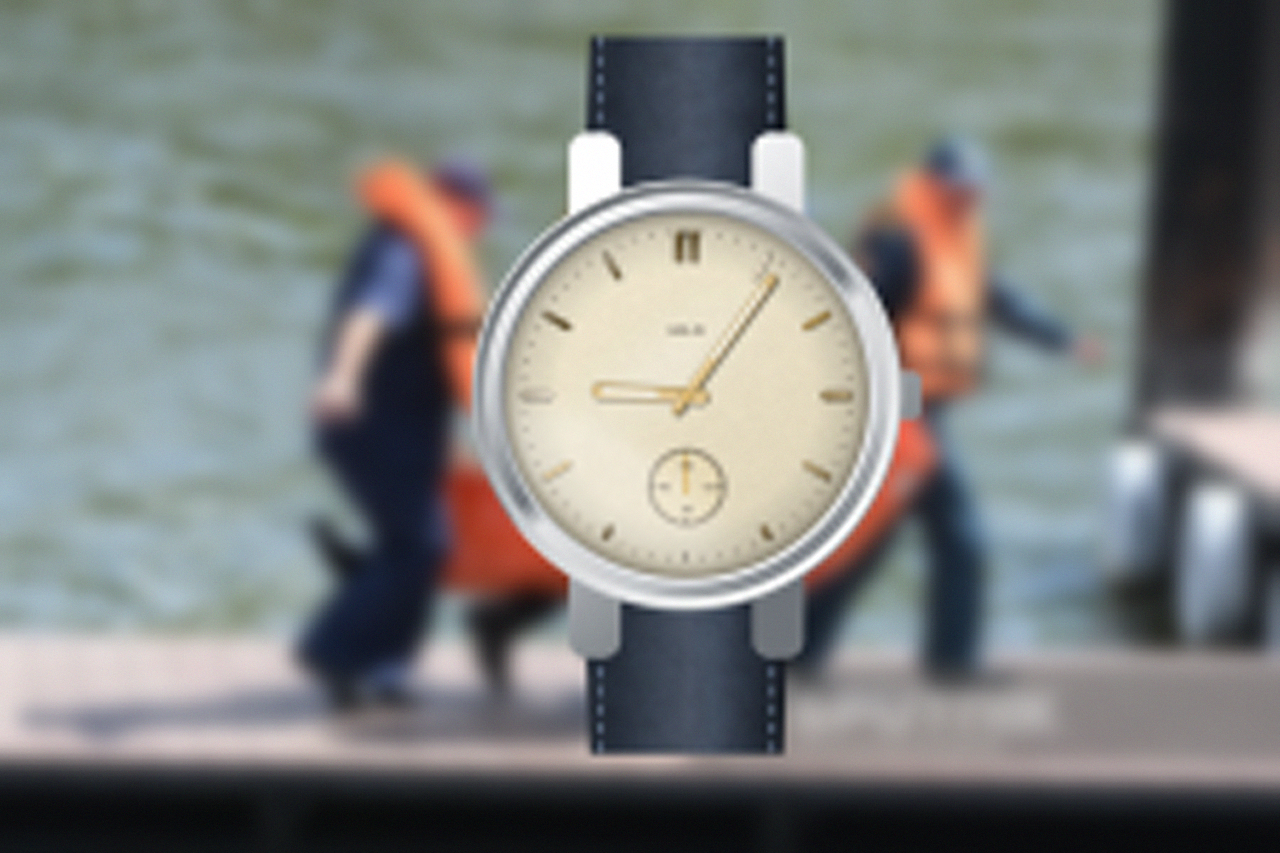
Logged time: 9.06
